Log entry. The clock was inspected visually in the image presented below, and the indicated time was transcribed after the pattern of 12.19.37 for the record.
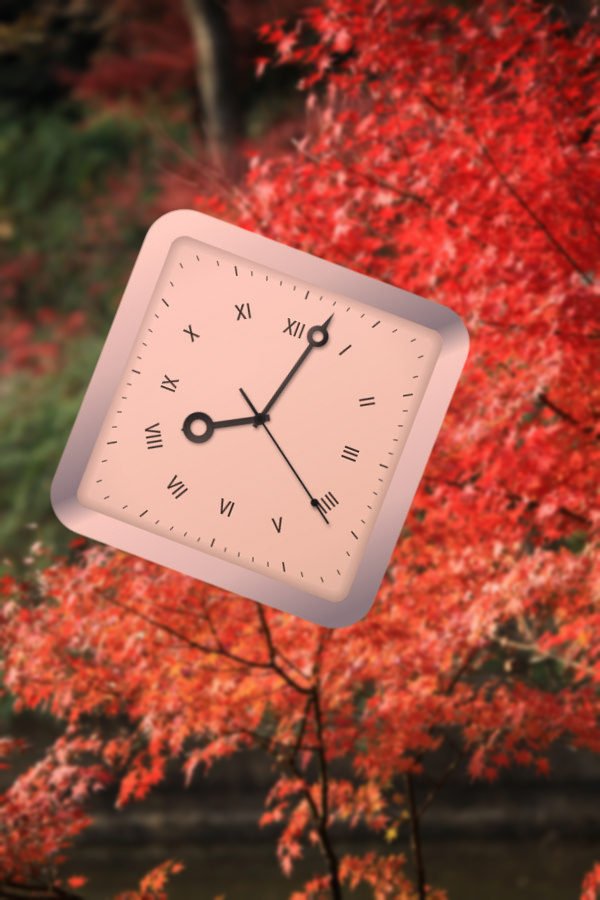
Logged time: 8.02.21
